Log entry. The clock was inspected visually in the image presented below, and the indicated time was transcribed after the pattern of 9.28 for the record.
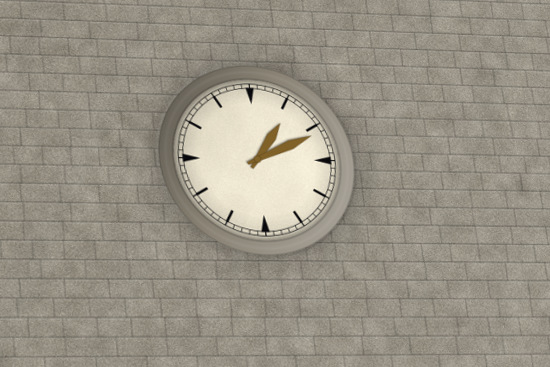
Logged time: 1.11
